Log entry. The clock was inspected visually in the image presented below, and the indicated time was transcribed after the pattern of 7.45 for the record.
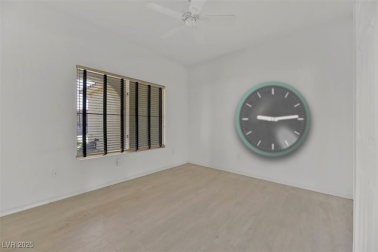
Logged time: 9.14
